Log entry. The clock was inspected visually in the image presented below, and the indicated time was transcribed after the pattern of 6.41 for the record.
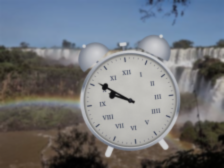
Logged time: 9.51
